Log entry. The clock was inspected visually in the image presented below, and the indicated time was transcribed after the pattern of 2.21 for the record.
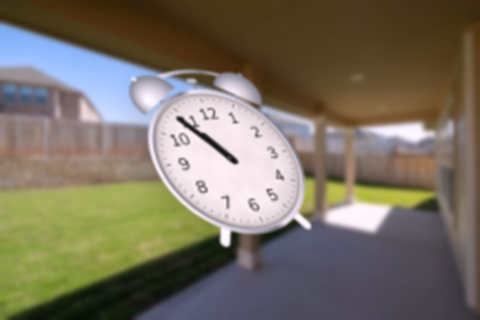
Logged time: 10.54
